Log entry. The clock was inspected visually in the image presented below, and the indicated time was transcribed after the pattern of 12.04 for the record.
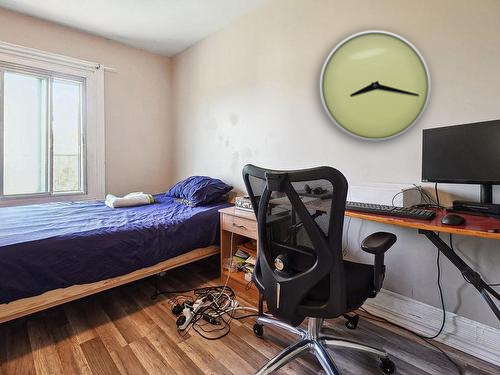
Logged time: 8.17
